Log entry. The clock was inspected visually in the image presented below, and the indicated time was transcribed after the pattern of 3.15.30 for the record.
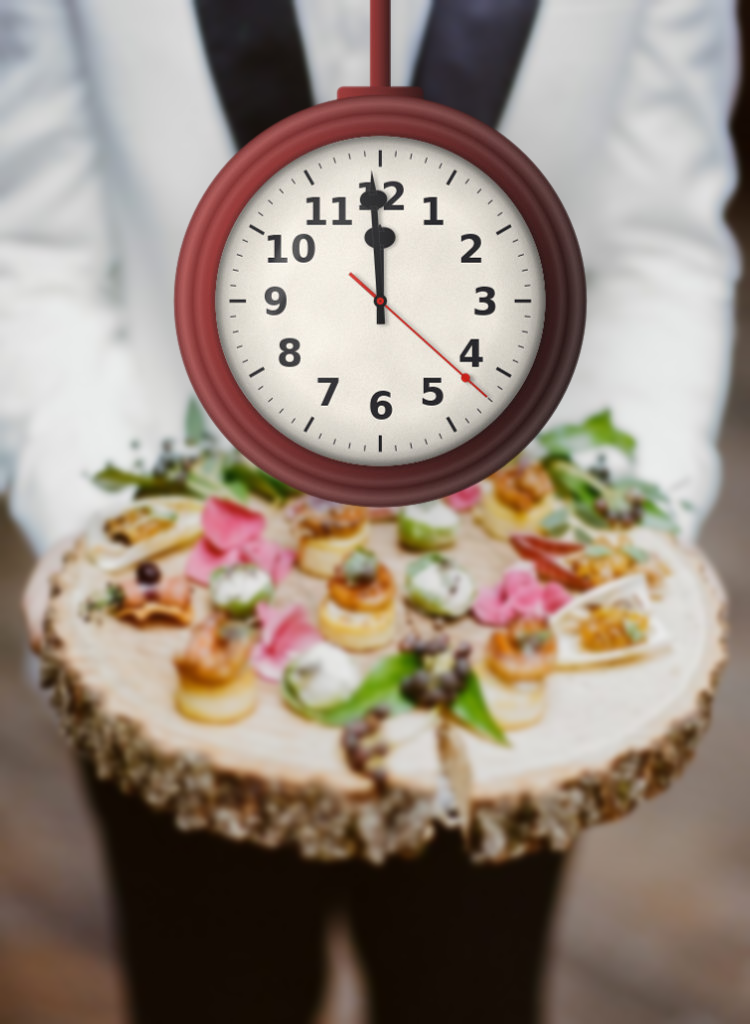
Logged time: 11.59.22
